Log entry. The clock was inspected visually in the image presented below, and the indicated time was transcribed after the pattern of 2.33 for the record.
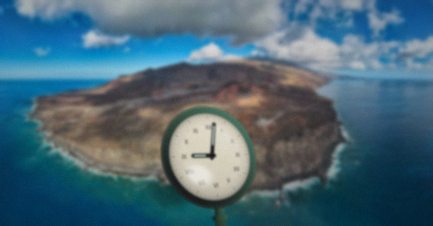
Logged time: 9.02
